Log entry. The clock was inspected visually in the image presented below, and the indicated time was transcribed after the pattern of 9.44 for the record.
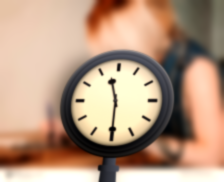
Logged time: 11.30
